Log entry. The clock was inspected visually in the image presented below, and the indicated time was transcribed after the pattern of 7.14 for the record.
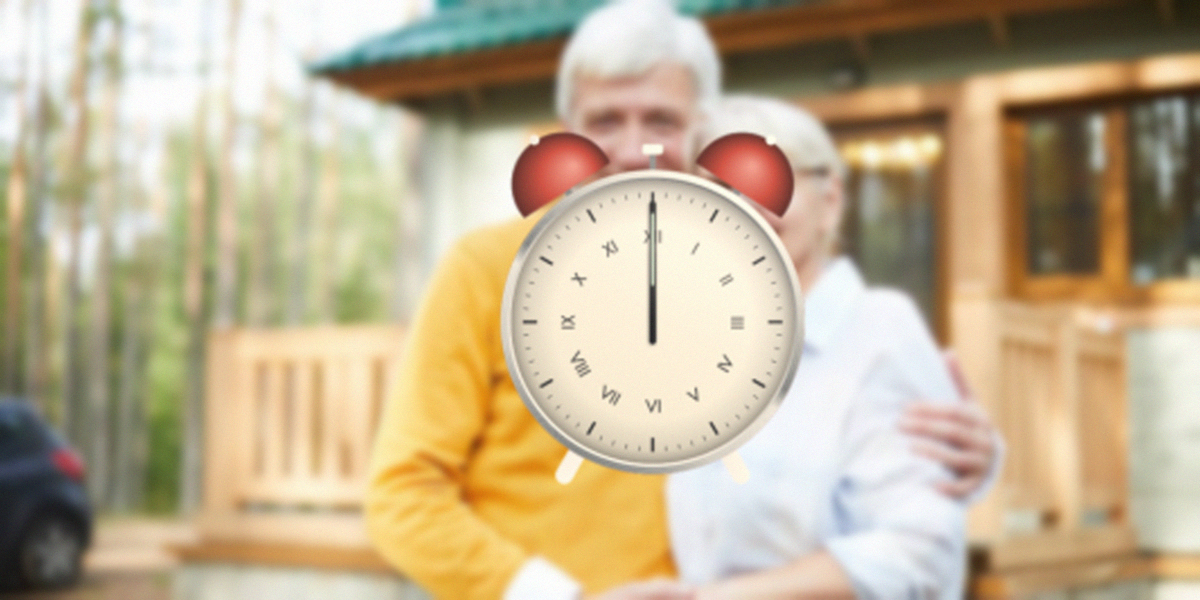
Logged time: 12.00
